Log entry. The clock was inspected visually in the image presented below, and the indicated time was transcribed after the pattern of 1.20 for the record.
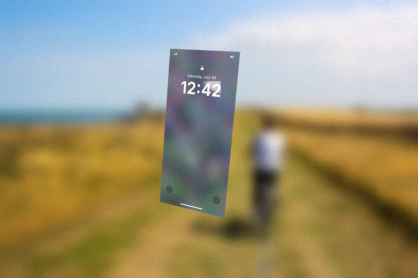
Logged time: 12.42
